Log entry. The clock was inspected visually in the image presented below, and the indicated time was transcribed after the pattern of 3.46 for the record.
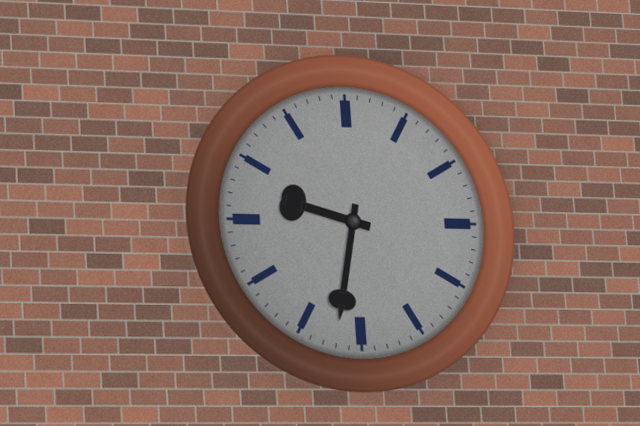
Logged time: 9.32
